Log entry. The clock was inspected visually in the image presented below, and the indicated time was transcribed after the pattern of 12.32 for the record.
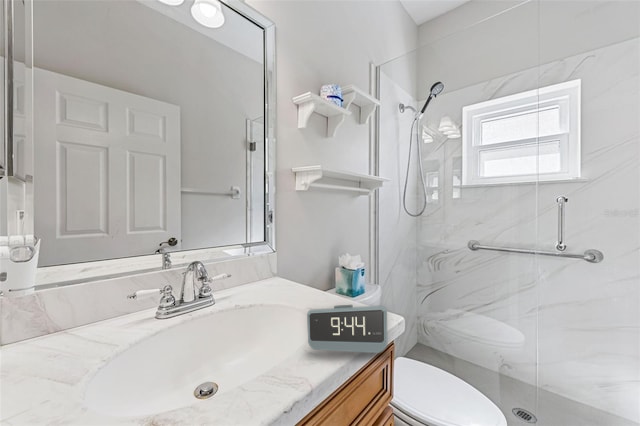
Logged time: 9.44
